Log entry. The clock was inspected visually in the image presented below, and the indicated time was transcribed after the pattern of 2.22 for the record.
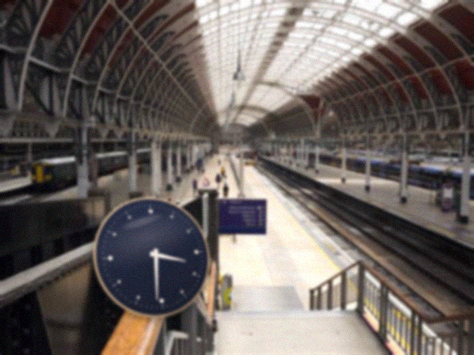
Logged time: 3.31
